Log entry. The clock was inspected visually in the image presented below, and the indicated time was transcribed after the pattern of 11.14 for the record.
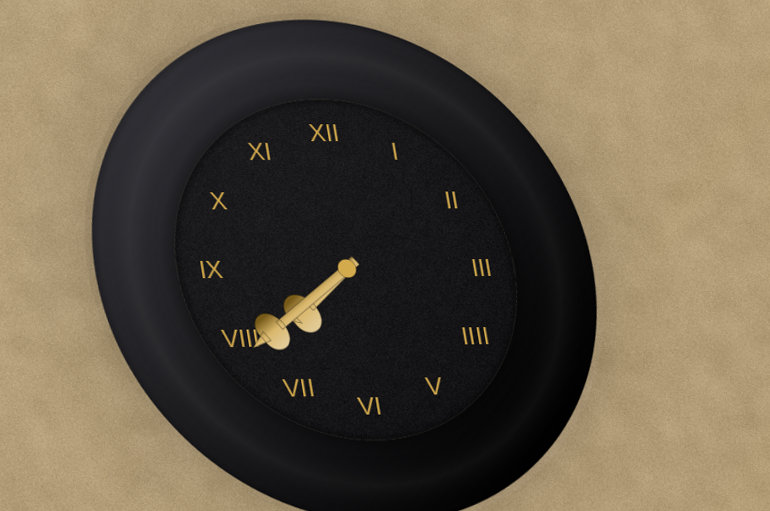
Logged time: 7.39
